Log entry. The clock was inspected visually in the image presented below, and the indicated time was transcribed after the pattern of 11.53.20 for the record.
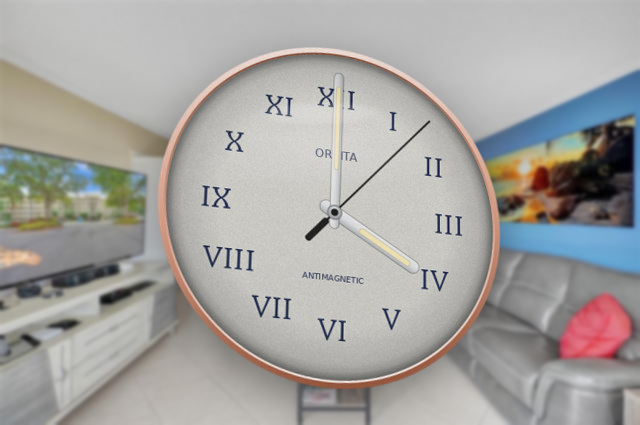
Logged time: 4.00.07
